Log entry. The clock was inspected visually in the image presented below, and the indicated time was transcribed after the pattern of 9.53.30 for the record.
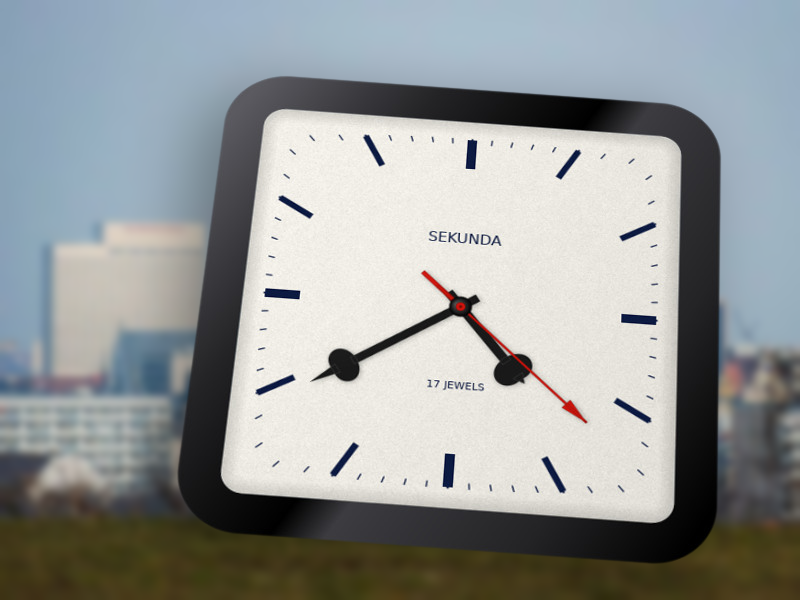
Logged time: 4.39.22
